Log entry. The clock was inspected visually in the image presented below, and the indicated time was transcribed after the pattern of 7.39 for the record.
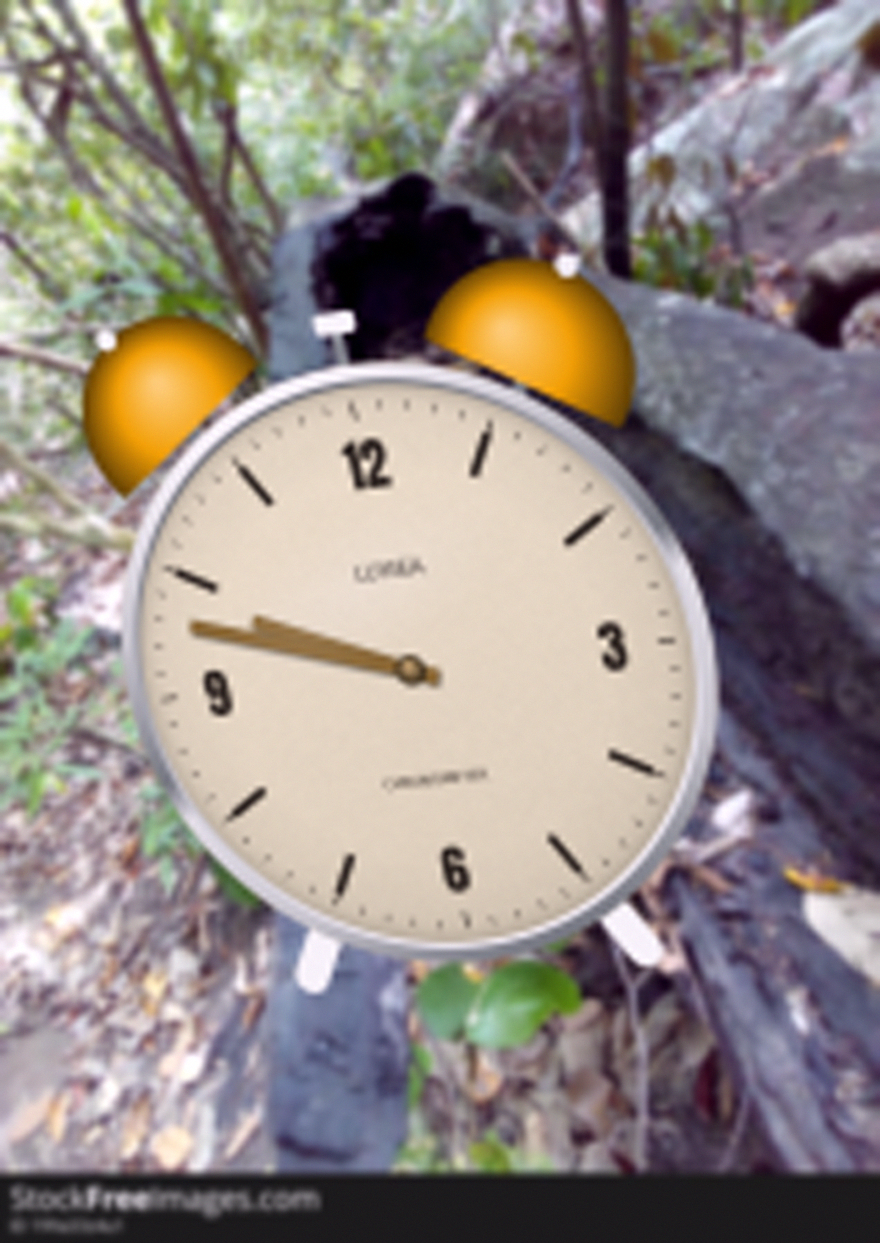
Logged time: 9.48
